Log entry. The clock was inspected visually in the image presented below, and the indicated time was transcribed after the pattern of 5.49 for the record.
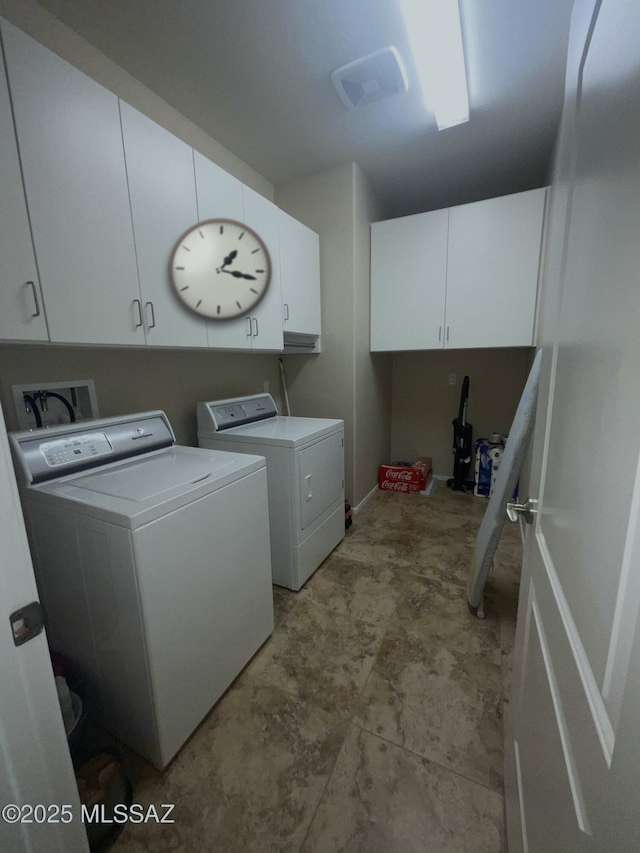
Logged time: 1.17
